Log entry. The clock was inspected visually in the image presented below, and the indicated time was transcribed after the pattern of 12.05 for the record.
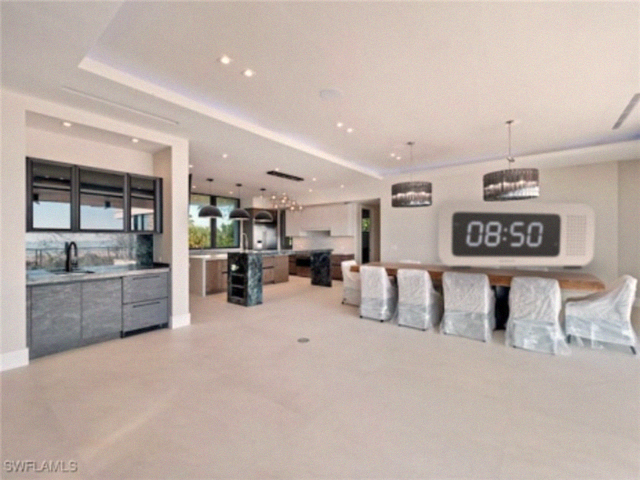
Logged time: 8.50
